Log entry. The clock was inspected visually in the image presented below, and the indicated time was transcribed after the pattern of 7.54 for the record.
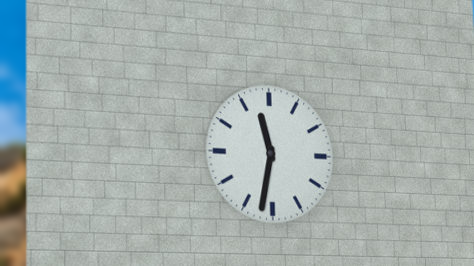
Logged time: 11.32
